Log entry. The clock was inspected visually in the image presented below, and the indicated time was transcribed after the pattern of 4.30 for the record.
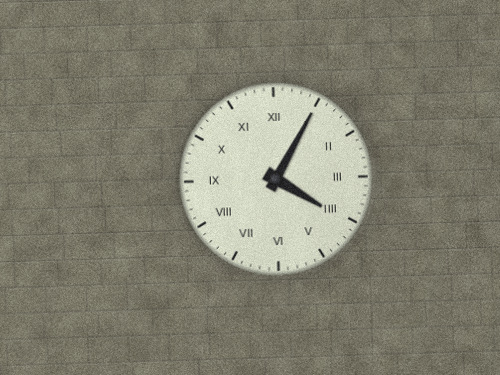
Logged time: 4.05
